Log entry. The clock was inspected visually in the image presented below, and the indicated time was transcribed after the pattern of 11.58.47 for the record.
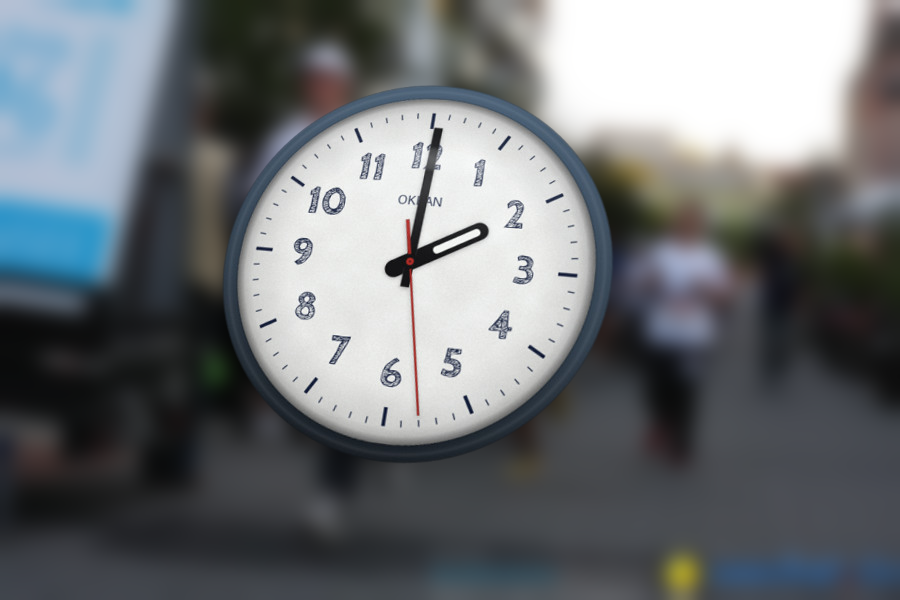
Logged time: 2.00.28
